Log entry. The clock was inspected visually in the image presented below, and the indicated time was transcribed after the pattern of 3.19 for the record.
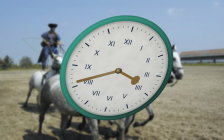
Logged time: 3.41
